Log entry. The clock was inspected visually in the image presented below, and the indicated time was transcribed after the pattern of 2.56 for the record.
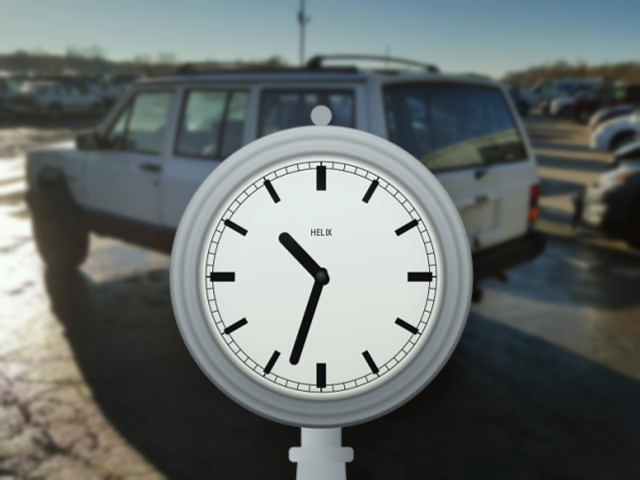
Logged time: 10.33
